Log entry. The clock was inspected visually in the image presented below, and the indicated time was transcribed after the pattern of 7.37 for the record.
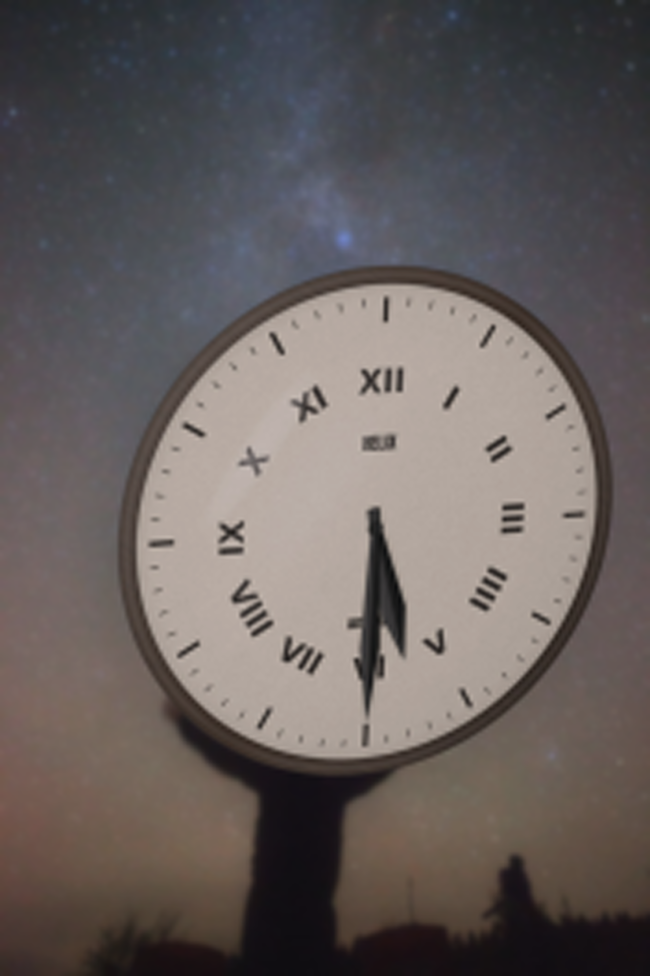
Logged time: 5.30
